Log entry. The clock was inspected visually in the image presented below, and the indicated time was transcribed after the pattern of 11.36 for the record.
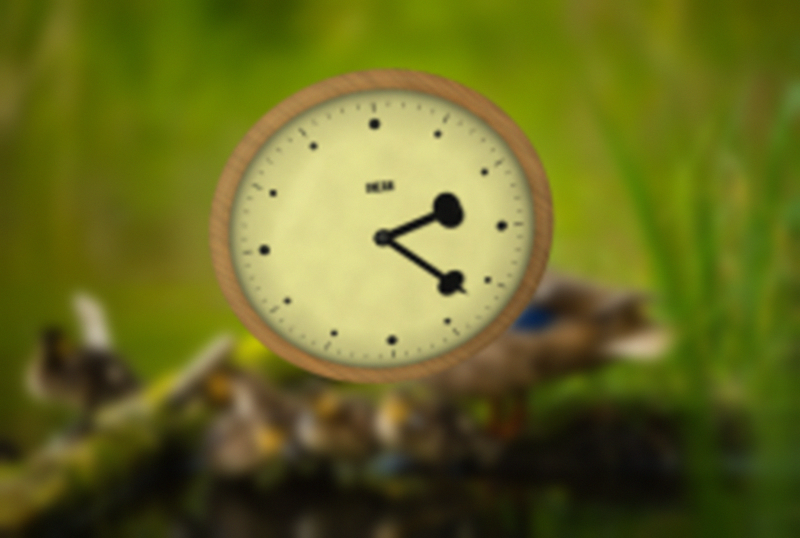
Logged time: 2.22
